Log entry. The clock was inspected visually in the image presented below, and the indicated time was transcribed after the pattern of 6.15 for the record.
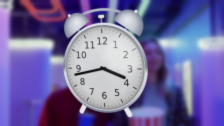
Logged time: 3.43
